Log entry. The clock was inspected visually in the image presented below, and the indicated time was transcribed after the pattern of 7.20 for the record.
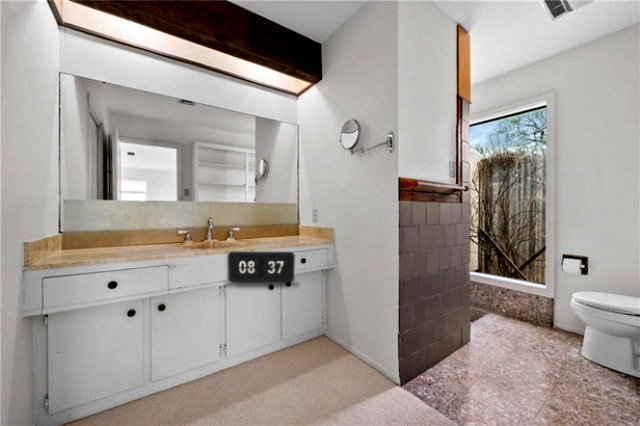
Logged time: 8.37
